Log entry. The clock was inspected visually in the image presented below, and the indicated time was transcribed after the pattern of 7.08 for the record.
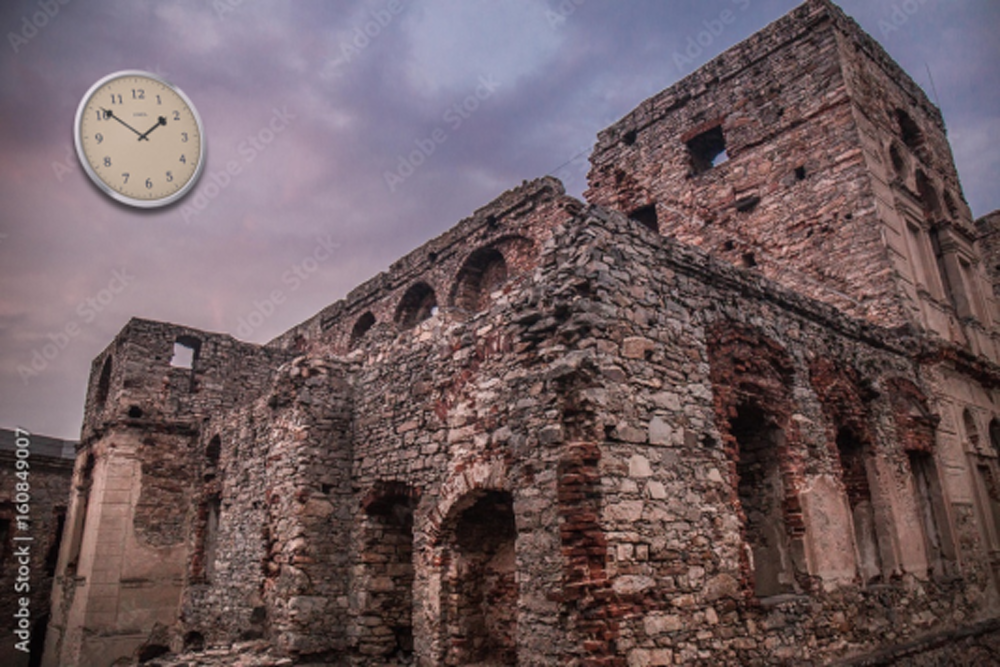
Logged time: 1.51
